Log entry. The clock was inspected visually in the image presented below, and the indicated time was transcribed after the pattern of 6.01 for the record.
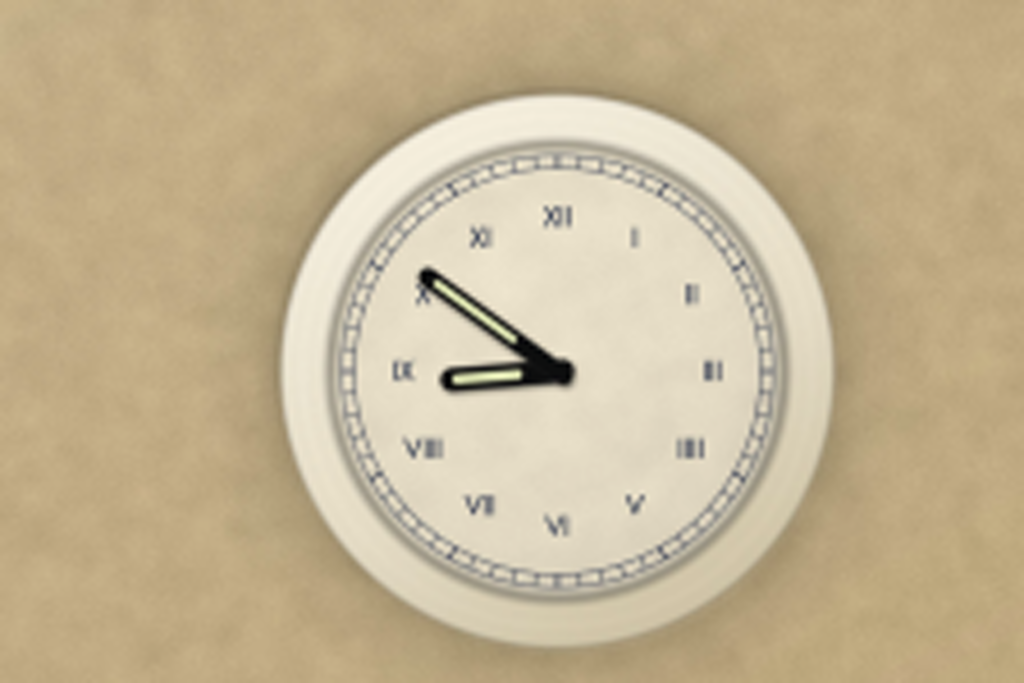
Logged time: 8.51
